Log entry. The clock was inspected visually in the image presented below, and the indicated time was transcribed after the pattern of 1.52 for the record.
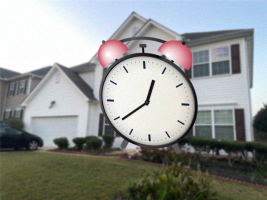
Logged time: 12.39
